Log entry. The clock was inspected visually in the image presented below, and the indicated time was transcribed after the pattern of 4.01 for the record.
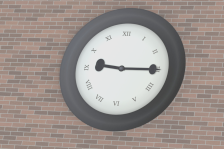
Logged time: 9.15
